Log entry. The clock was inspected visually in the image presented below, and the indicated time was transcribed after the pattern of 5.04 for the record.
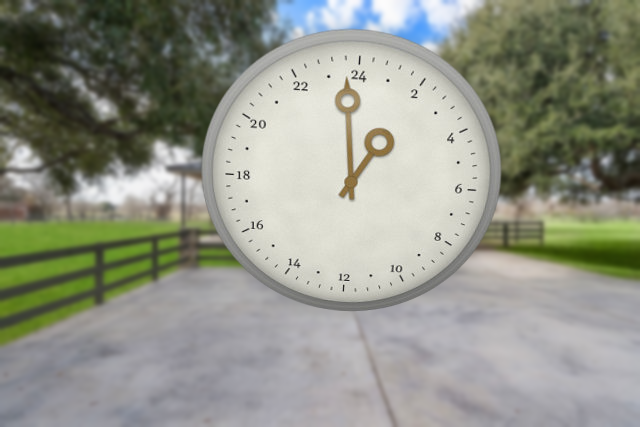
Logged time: 1.59
